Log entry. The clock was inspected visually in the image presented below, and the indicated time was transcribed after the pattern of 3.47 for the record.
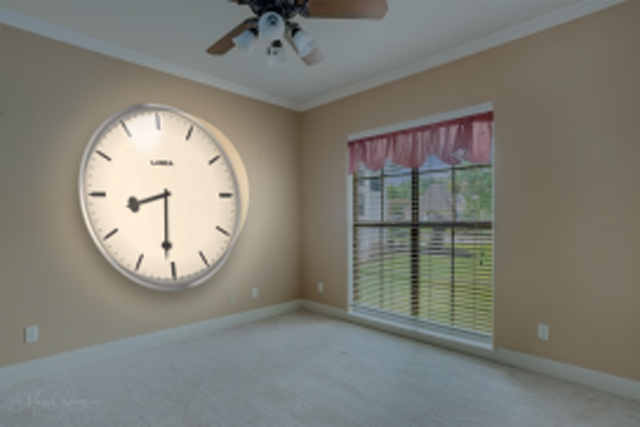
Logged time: 8.31
